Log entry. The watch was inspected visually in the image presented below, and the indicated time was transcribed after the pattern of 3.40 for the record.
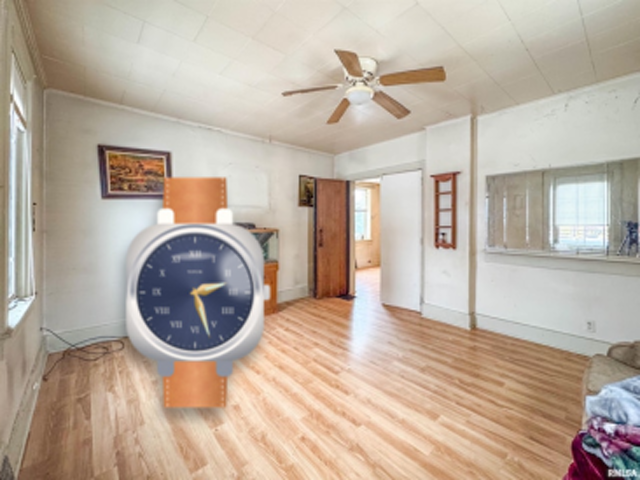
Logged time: 2.27
